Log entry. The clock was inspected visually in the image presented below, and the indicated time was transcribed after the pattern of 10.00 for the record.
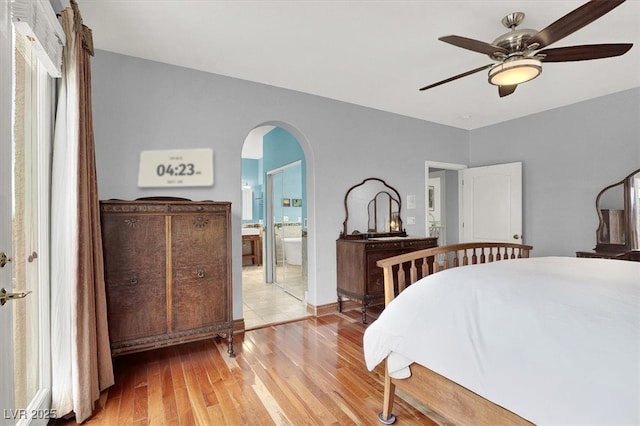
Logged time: 4.23
